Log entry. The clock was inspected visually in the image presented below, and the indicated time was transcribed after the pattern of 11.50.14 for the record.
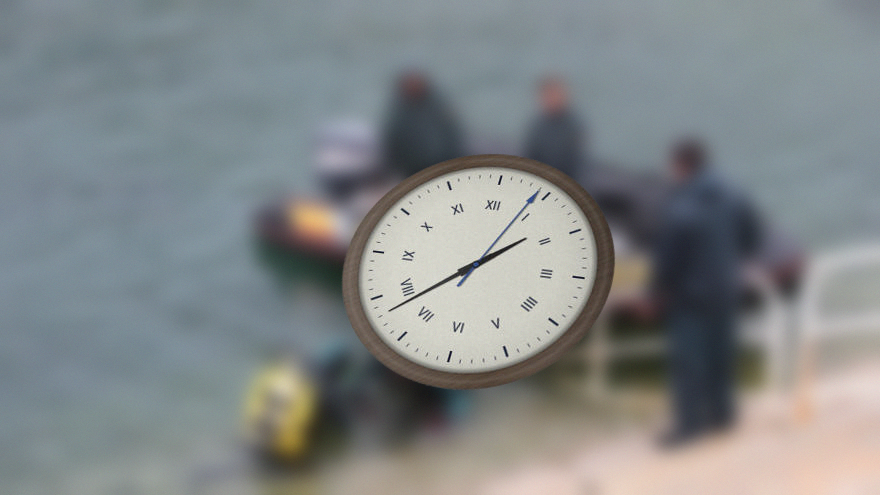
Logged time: 1.38.04
